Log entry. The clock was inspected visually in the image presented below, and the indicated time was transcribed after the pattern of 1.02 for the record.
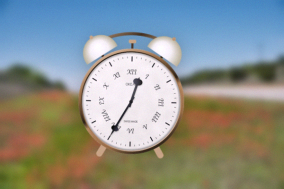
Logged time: 12.35
